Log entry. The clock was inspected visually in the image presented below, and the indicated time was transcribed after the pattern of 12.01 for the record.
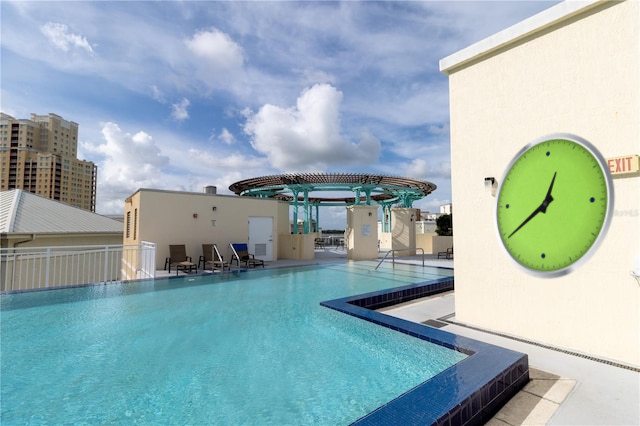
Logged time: 12.39
